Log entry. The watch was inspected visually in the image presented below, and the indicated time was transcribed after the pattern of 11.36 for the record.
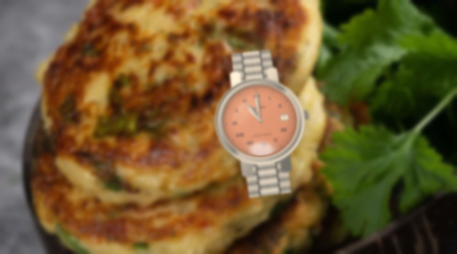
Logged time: 11.00
